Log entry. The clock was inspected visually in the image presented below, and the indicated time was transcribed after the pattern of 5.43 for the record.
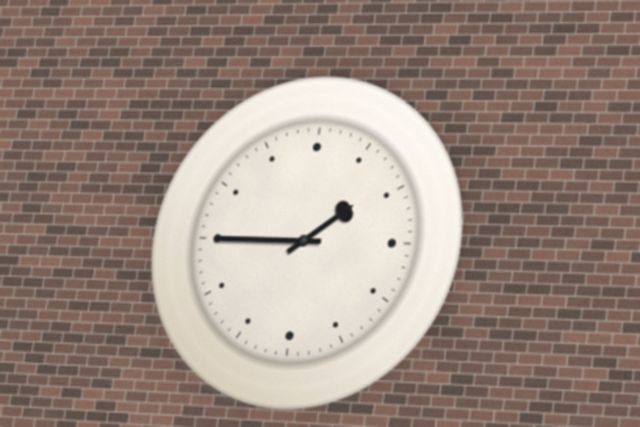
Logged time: 1.45
